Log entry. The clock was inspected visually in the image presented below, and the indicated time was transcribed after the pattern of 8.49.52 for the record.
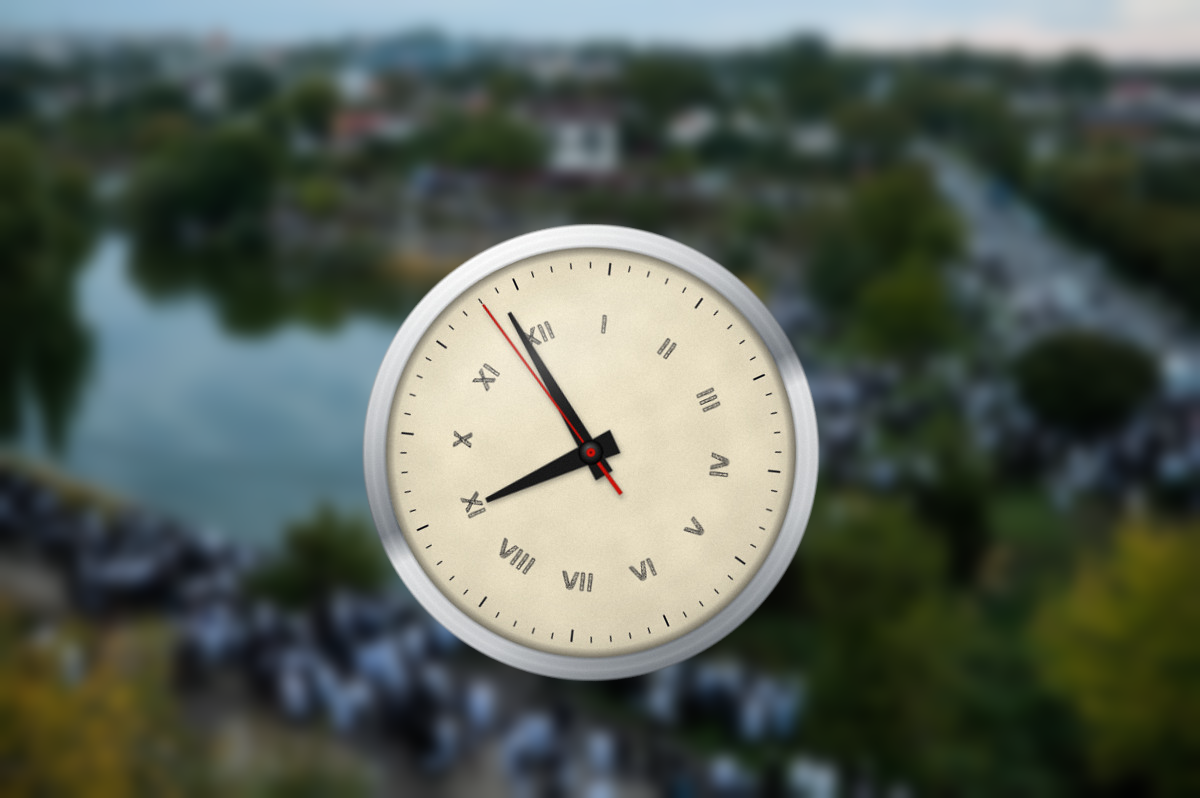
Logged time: 8.58.58
